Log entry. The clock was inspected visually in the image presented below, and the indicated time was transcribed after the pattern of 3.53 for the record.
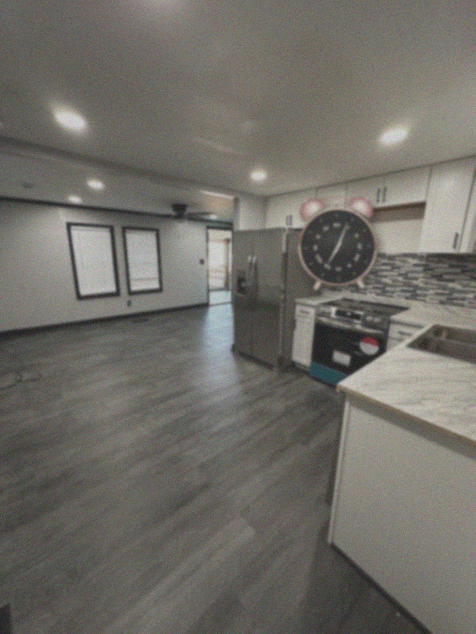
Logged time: 7.04
